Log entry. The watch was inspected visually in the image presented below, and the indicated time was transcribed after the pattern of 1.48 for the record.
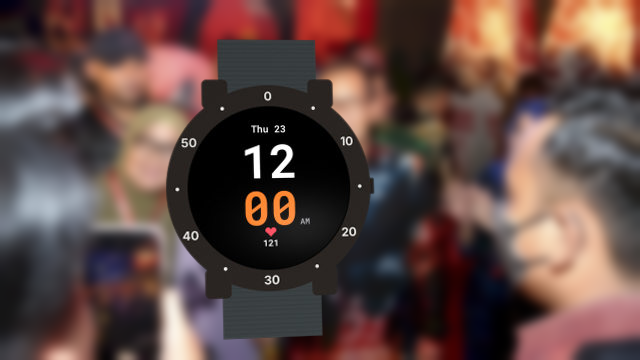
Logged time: 12.00
